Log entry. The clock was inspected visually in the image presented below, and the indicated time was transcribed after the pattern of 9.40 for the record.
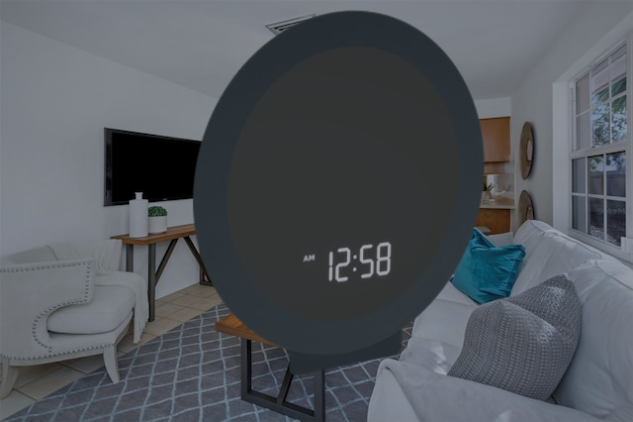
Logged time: 12.58
